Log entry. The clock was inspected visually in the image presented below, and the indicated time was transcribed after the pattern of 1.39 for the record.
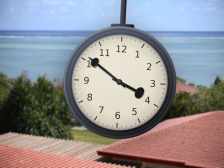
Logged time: 3.51
